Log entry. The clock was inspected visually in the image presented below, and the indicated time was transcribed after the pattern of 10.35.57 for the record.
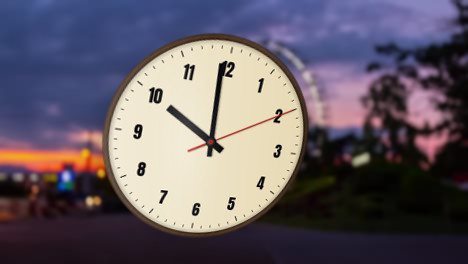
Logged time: 9.59.10
